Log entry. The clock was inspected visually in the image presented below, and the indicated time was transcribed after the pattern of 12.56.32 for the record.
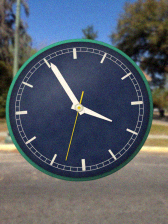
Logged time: 3.55.33
